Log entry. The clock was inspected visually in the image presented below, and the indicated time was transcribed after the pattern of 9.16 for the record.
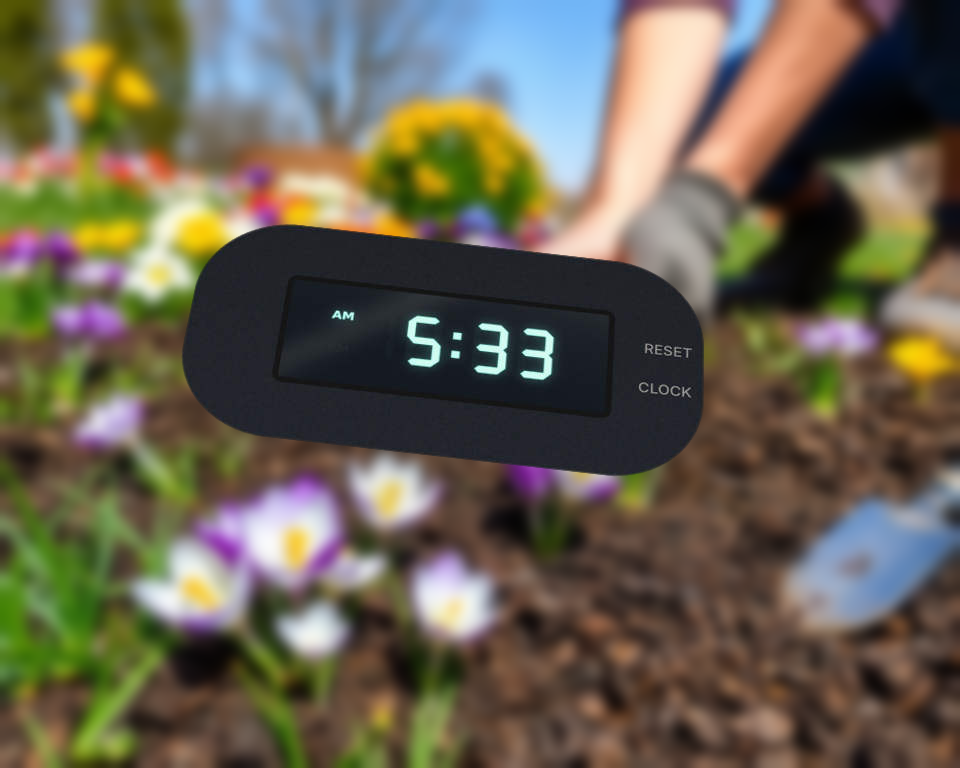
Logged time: 5.33
